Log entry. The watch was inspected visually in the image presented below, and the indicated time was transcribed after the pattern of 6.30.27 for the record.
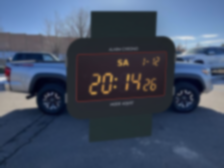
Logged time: 20.14.26
